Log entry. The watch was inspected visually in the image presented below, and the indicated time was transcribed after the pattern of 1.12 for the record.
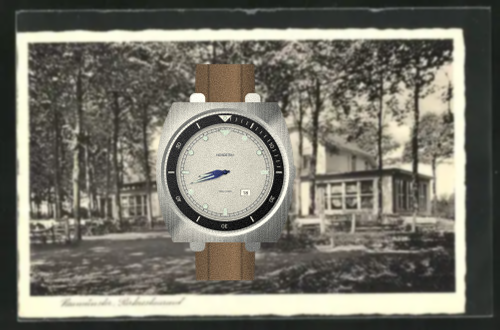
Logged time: 8.42
